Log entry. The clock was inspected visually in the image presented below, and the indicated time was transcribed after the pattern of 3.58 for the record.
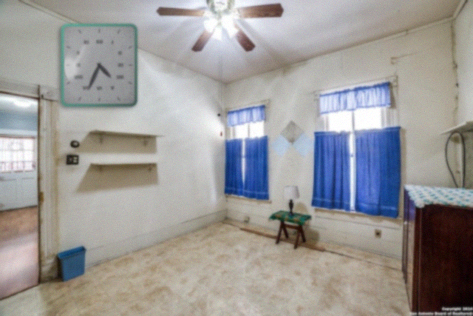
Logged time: 4.34
